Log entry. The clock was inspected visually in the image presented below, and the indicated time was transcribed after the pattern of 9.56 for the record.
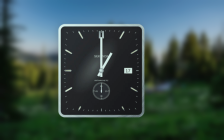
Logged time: 1.00
